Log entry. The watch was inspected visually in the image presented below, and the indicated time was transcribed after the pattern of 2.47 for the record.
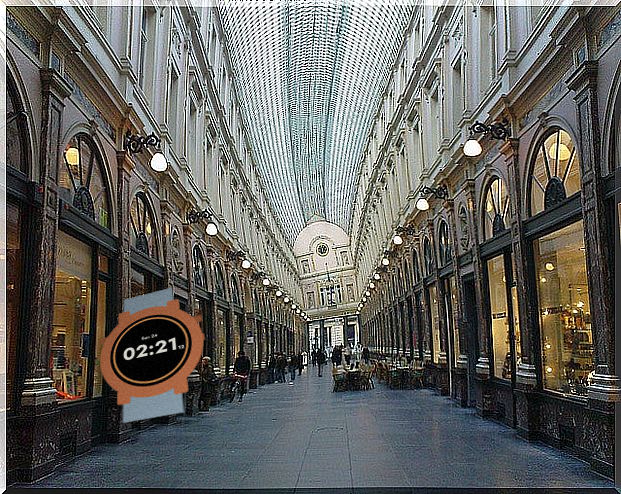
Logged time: 2.21
